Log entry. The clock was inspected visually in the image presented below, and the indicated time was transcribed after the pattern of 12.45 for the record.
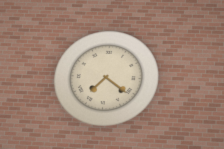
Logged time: 7.21
